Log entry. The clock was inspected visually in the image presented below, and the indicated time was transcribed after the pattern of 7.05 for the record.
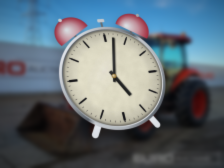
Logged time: 5.02
